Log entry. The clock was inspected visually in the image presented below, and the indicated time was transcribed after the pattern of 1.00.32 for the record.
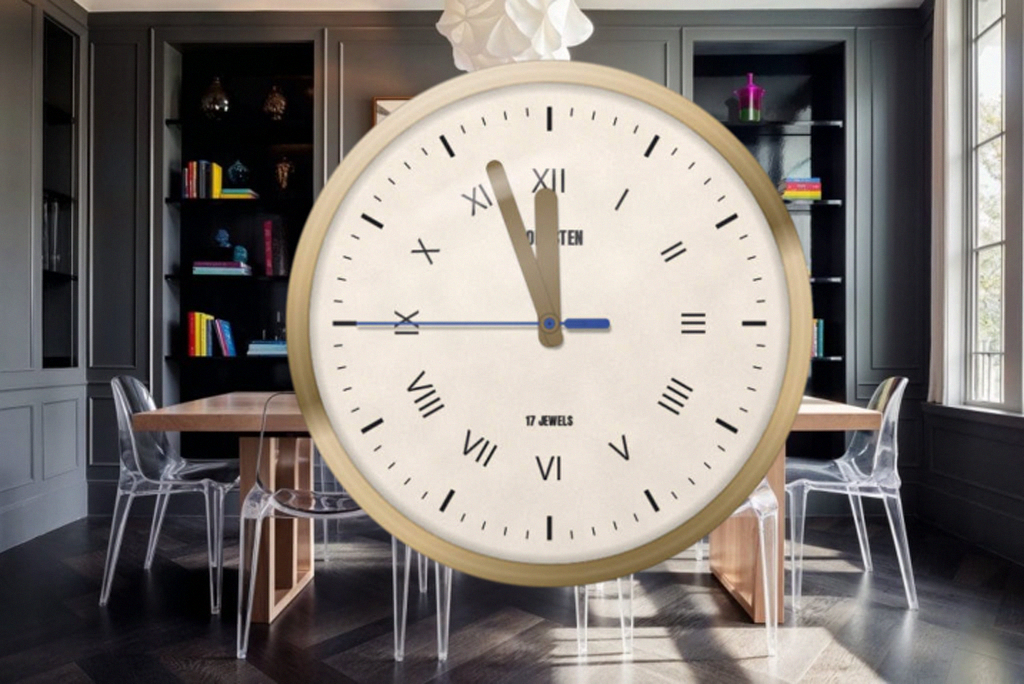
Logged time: 11.56.45
